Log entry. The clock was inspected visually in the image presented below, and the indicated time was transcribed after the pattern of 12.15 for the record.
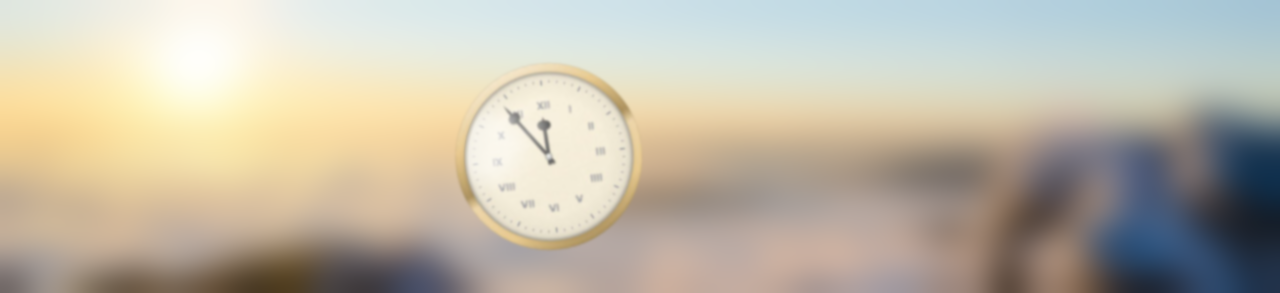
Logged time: 11.54
